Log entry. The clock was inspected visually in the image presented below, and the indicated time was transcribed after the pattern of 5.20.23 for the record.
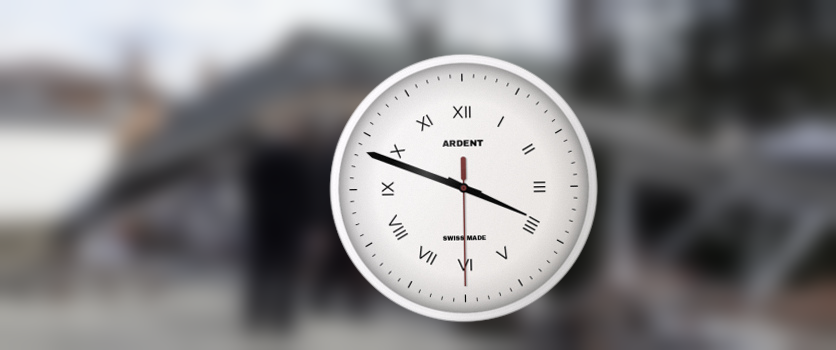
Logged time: 3.48.30
